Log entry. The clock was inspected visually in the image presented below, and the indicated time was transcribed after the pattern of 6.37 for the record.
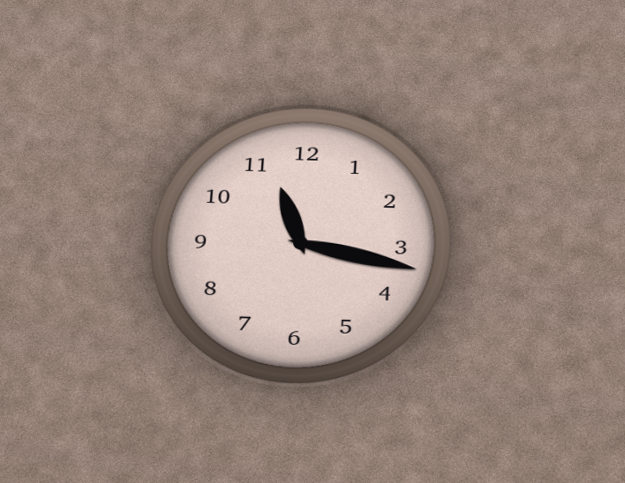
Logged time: 11.17
